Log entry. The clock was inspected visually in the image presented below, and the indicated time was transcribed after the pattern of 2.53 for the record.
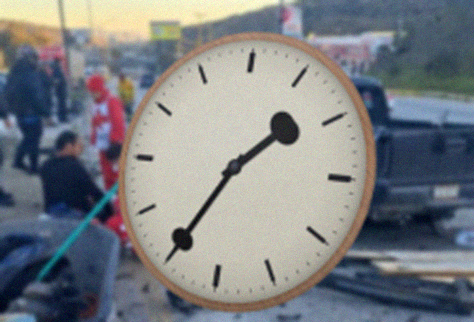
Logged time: 1.35
